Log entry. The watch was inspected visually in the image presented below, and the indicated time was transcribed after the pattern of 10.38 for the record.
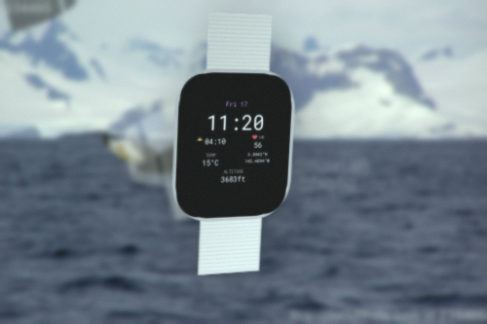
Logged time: 11.20
